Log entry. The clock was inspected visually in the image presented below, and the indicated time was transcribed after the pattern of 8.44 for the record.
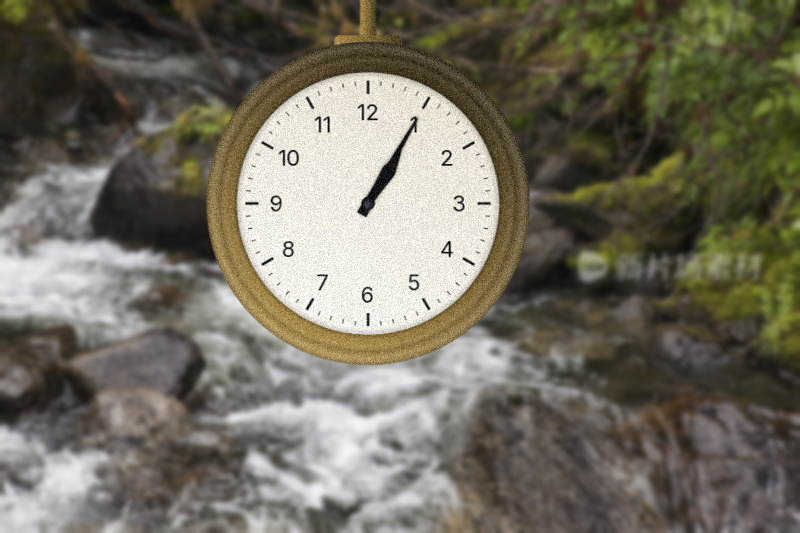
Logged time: 1.05
